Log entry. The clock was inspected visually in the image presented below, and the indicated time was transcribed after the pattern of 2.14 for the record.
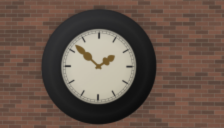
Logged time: 1.52
